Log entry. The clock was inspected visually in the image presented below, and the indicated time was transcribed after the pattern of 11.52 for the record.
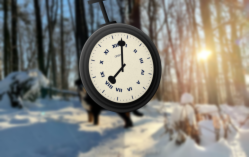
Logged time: 8.03
